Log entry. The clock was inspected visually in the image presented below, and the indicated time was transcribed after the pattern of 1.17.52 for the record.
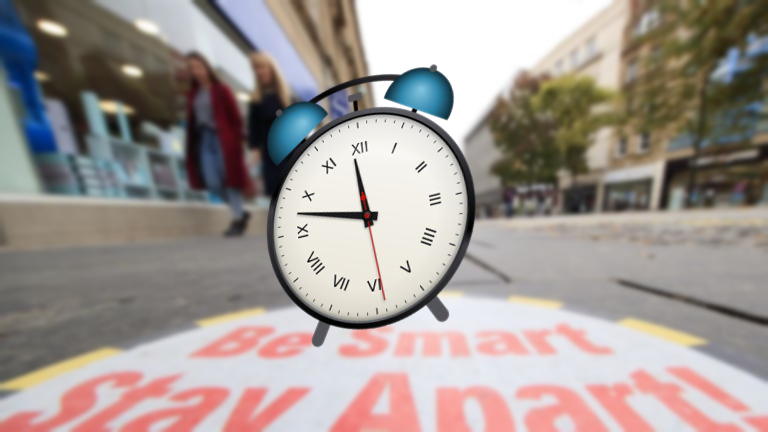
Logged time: 11.47.29
